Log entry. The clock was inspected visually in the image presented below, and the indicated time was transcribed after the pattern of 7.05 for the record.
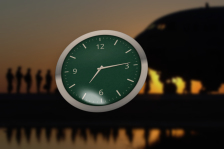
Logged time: 7.14
